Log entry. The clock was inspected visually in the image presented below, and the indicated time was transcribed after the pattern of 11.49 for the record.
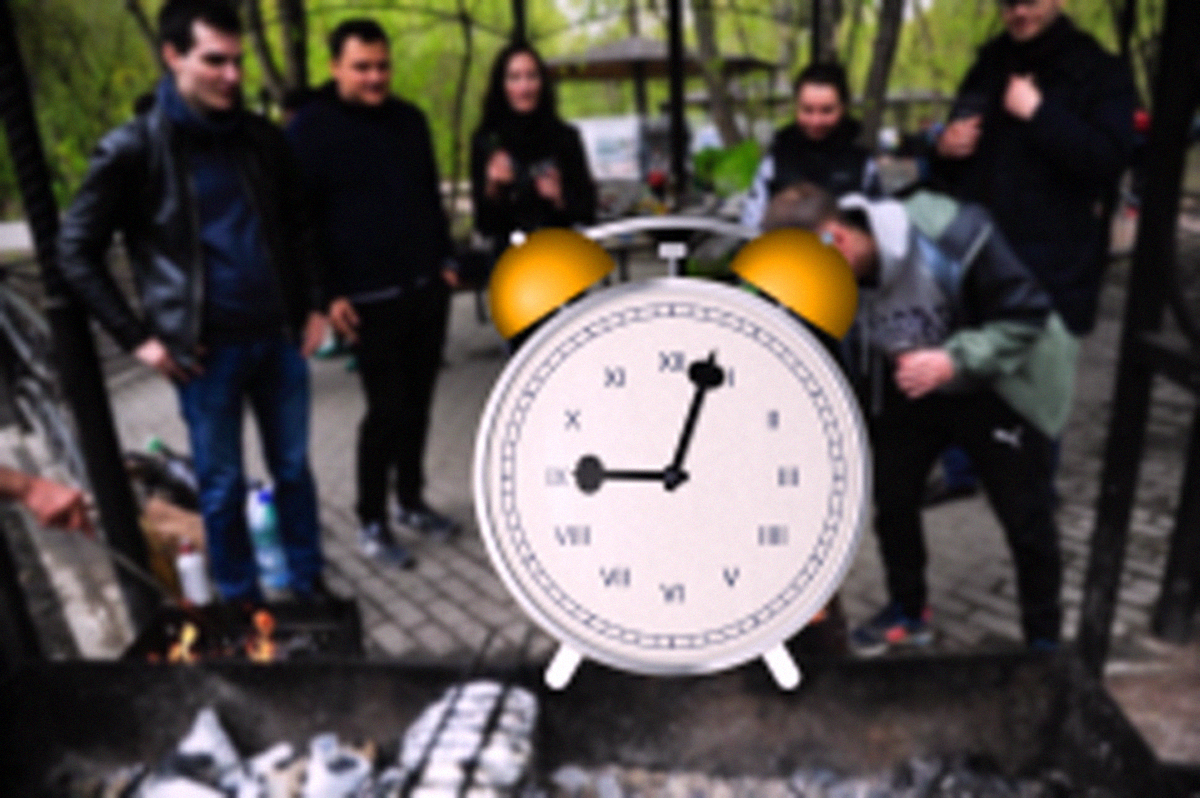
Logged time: 9.03
